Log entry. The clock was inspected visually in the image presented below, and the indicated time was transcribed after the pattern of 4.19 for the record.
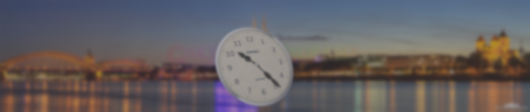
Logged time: 10.24
